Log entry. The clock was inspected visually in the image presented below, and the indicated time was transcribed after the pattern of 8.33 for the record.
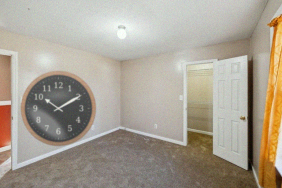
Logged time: 10.10
